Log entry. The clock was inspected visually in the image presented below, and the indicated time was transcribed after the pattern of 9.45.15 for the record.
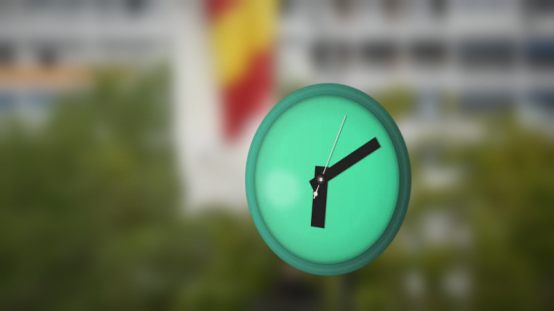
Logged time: 6.10.04
